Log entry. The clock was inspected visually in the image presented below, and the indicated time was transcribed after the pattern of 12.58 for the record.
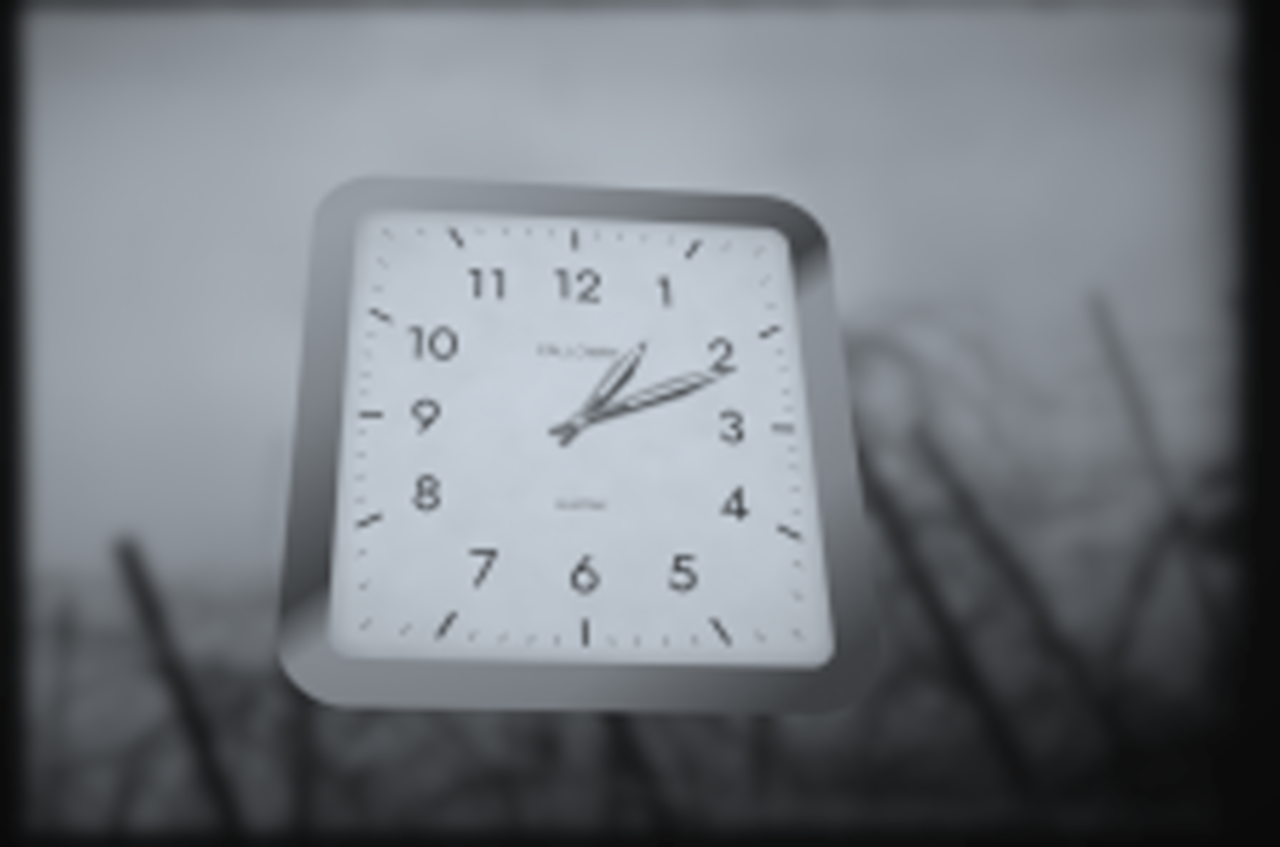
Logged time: 1.11
